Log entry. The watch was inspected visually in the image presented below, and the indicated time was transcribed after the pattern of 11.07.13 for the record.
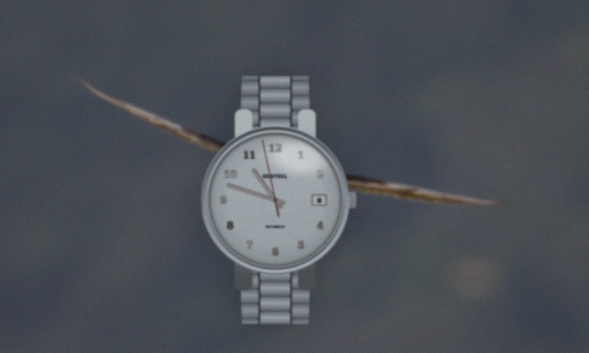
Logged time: 10.47.58
